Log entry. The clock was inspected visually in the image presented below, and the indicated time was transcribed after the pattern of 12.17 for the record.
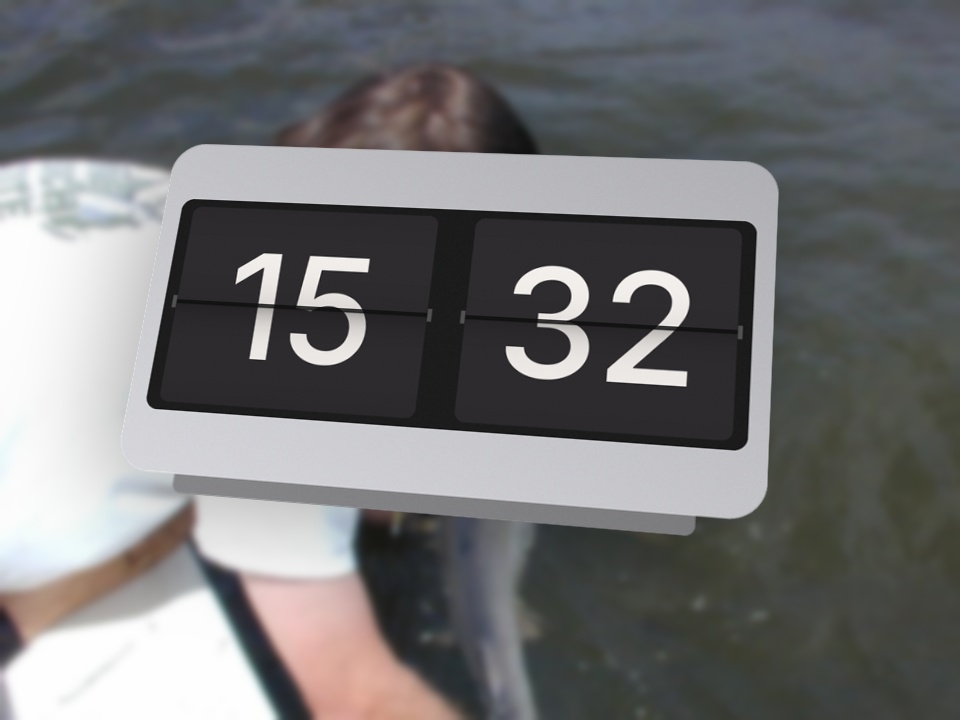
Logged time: 15.32
